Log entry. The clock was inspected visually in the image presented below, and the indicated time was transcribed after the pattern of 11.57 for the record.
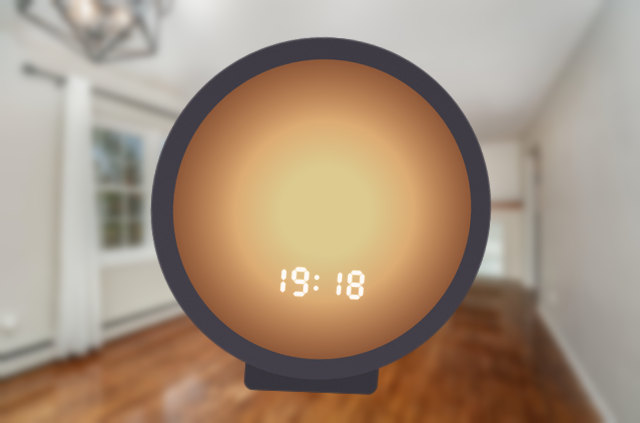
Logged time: 19.18
